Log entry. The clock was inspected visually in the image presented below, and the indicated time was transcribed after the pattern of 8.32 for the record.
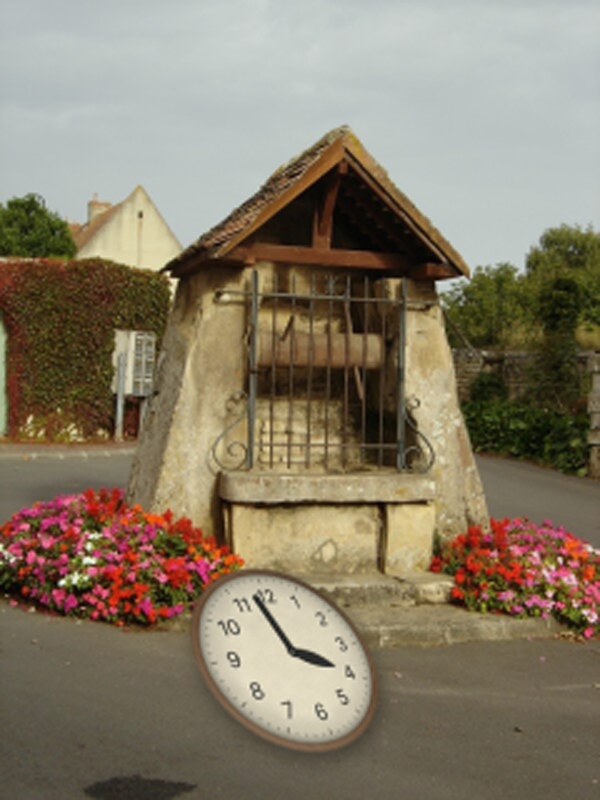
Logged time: 3.58
